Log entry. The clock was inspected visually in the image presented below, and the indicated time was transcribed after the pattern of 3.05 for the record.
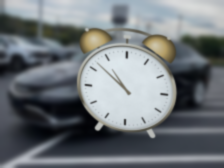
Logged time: 10.52
